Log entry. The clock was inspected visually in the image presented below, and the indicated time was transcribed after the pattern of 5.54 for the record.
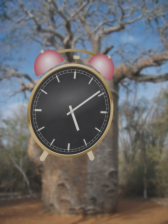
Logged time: 5.09
